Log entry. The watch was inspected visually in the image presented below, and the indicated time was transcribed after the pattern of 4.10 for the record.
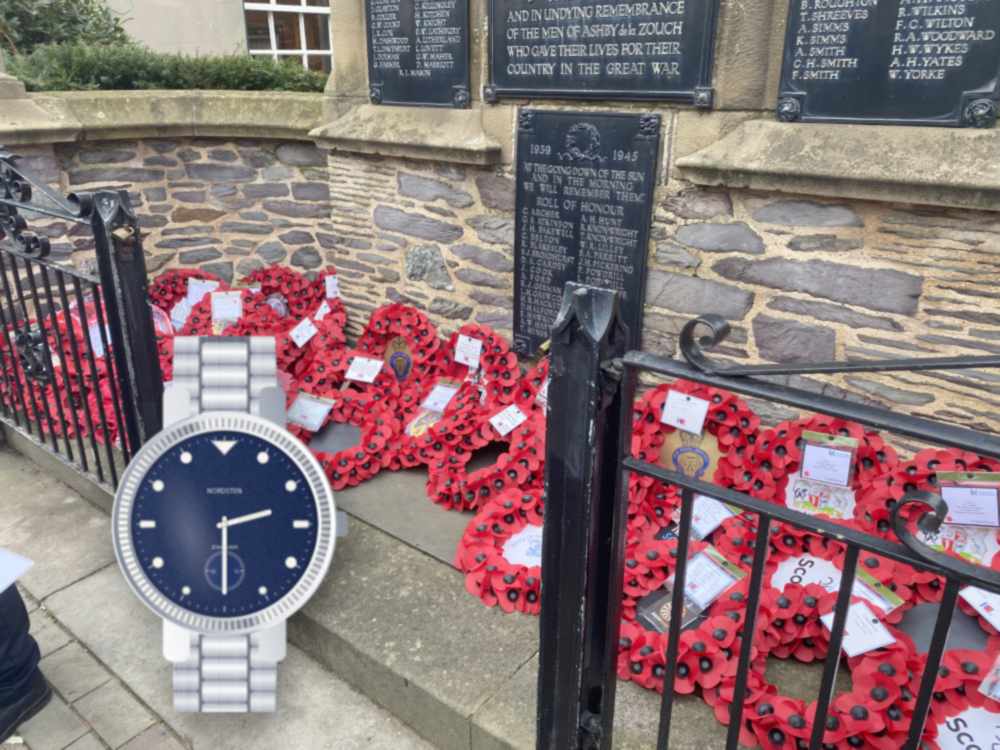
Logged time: 2.30
